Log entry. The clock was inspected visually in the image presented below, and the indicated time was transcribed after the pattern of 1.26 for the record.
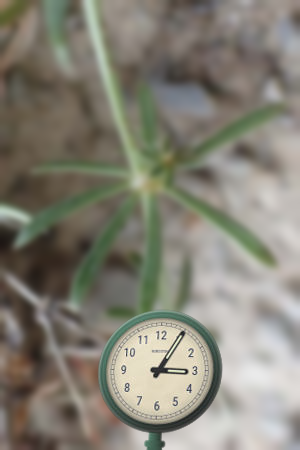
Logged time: 3.05
